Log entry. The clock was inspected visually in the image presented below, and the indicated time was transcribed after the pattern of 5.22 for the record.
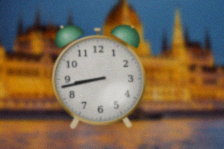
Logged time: 8.43
